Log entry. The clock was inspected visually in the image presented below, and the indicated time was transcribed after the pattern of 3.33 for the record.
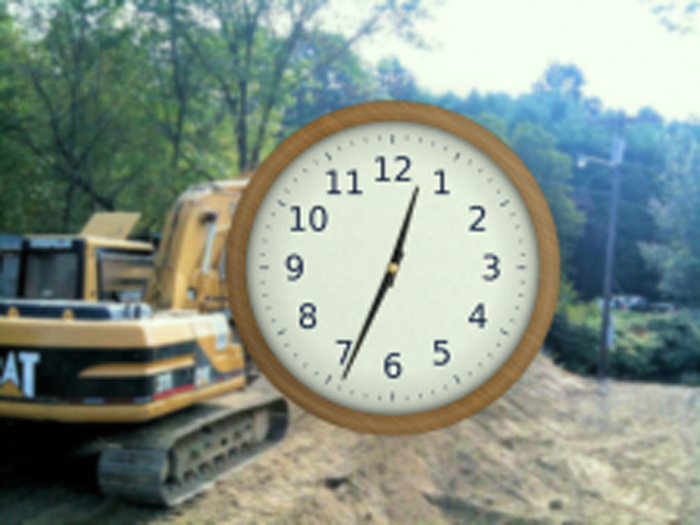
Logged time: 12.34
